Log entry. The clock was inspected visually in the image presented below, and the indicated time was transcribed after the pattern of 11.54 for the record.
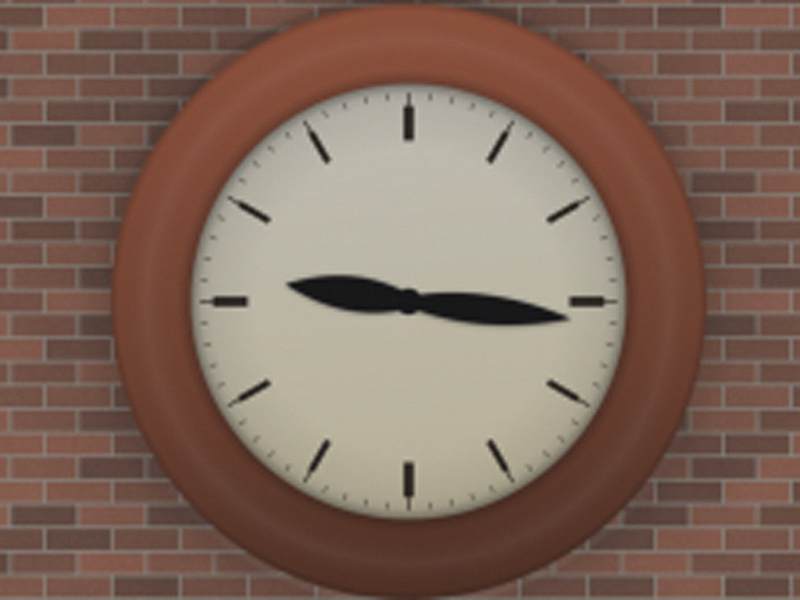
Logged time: 9.16
